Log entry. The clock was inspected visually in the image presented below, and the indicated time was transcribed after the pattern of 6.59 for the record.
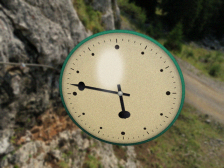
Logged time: 5.47
